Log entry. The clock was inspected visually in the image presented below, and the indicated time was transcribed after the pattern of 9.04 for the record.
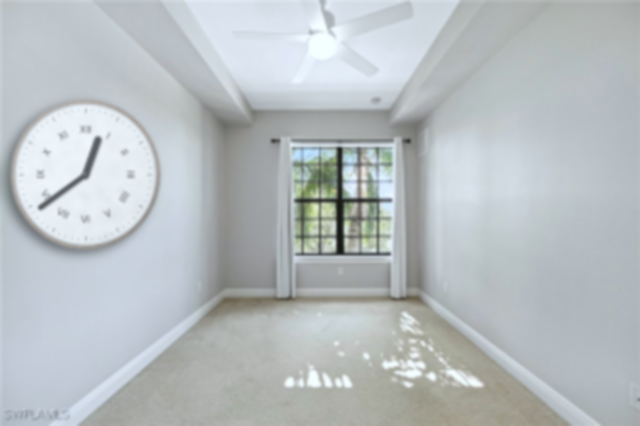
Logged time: 12.39
